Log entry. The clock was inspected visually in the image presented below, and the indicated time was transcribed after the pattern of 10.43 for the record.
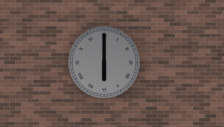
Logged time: 6.00
